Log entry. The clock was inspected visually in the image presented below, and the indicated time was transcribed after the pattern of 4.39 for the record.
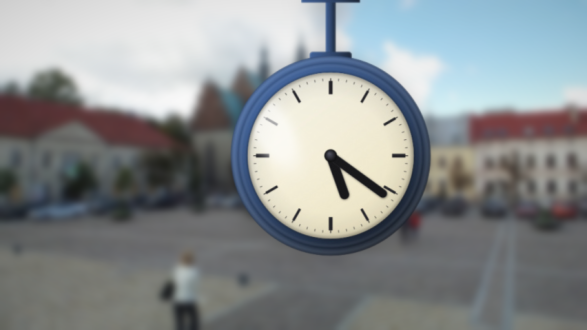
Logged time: 5.21
